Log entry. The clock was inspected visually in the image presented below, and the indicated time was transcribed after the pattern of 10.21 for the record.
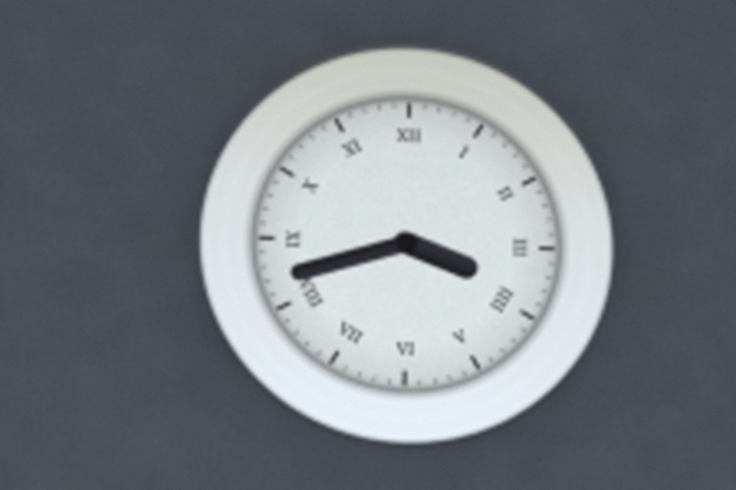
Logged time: 3.42
